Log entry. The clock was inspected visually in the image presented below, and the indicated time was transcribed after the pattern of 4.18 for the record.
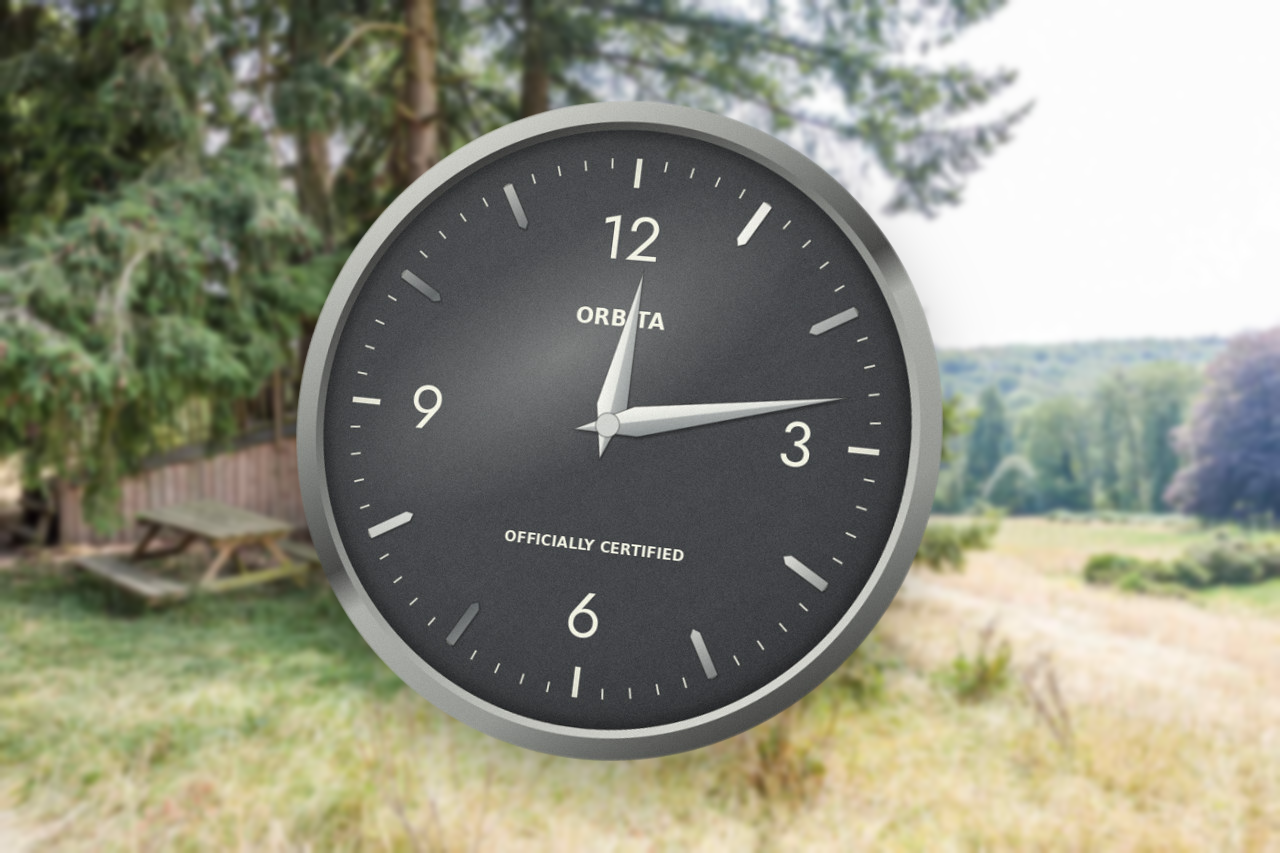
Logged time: 12.13
